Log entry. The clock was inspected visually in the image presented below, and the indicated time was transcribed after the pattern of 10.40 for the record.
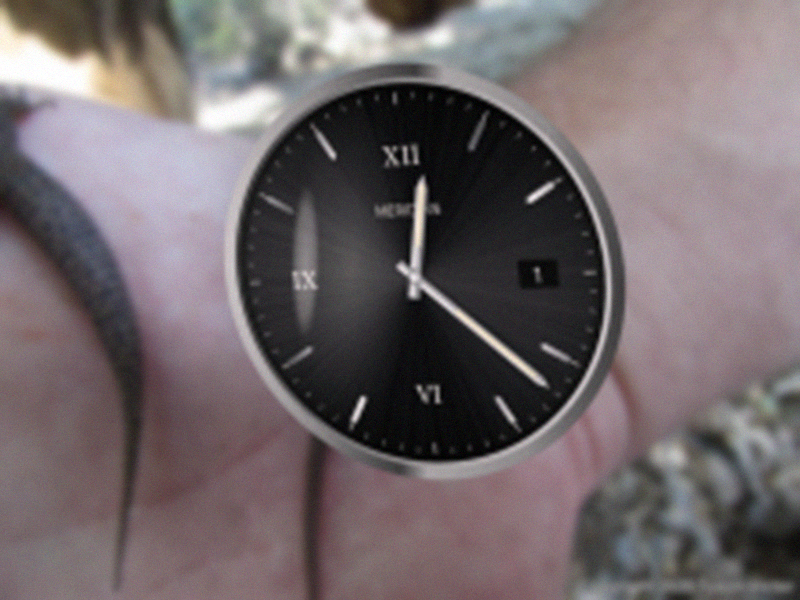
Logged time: 12.22
